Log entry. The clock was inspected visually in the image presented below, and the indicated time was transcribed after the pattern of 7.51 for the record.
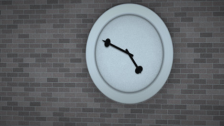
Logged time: 4.49
